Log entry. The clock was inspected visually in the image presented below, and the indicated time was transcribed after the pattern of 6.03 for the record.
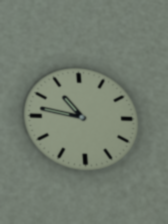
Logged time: 10.47
